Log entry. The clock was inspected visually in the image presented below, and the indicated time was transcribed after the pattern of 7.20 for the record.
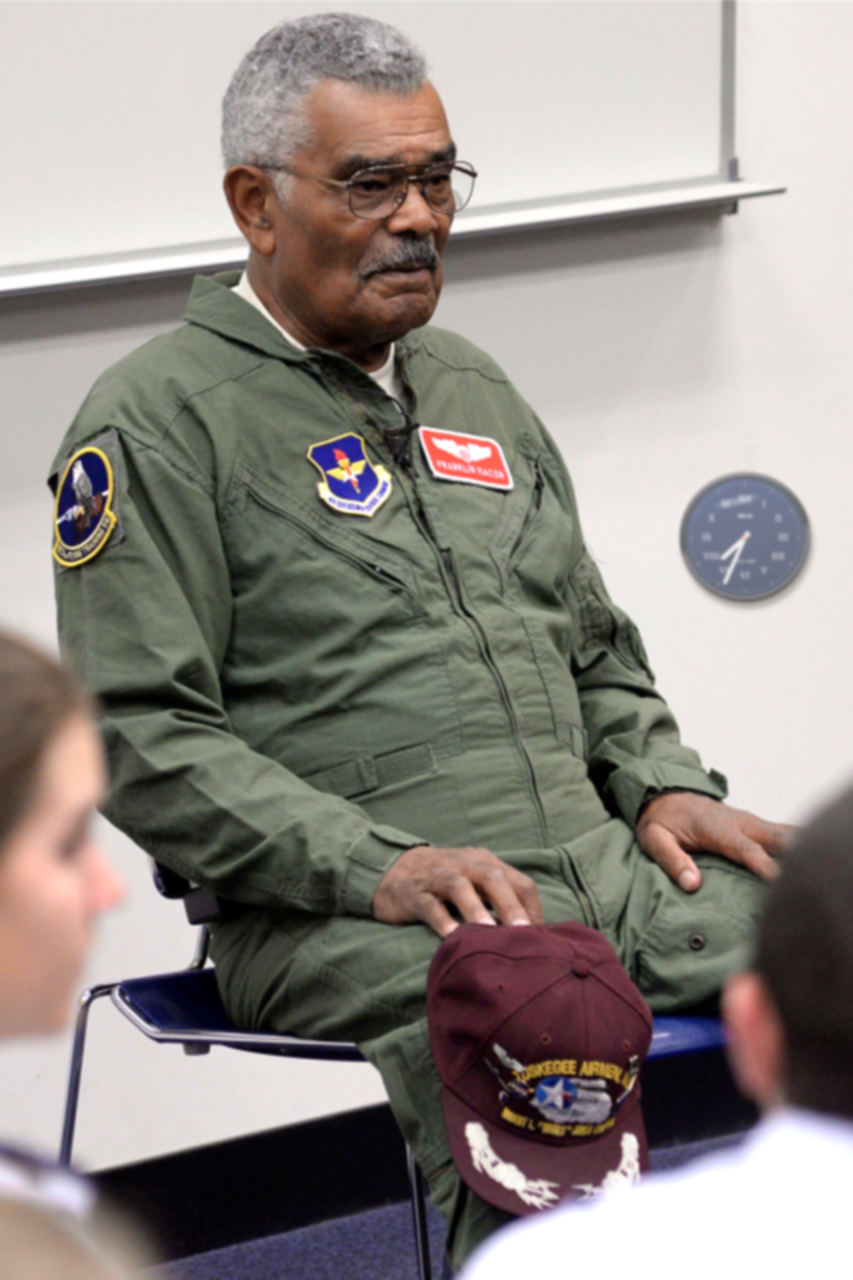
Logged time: 7.34
